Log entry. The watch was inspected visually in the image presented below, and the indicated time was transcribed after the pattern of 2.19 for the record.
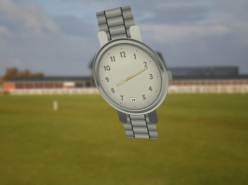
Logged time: 8.11
